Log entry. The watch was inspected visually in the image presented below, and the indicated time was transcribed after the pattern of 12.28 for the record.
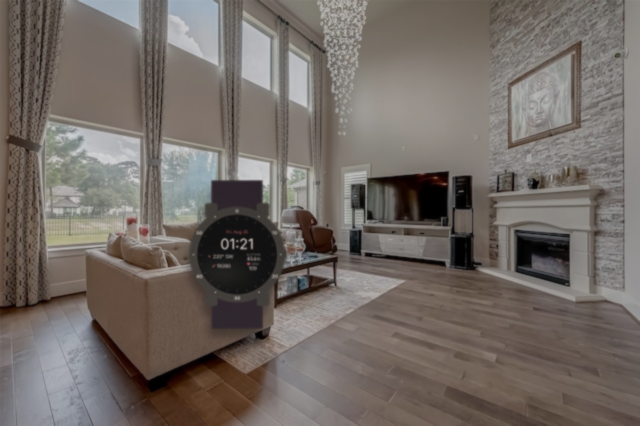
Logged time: 1.21
